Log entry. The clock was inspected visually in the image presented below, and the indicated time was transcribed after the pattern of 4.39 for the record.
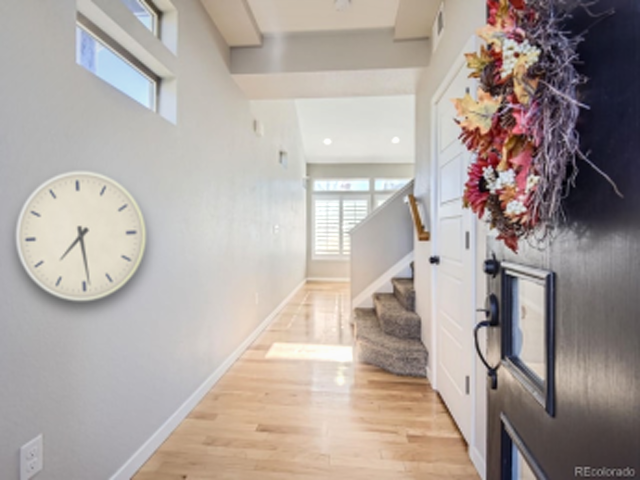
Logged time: 7.29
